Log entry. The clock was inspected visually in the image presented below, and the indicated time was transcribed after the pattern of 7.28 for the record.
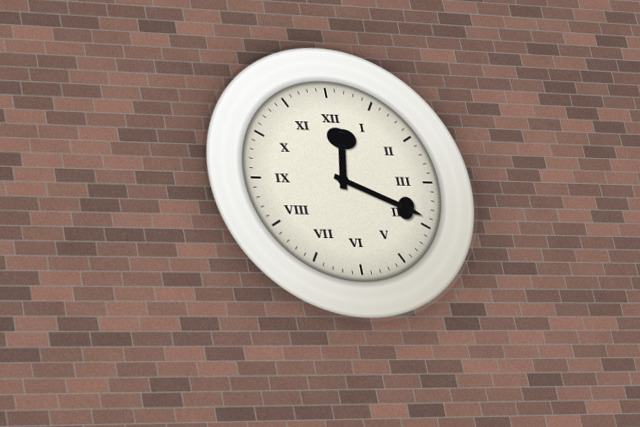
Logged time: 12.19
